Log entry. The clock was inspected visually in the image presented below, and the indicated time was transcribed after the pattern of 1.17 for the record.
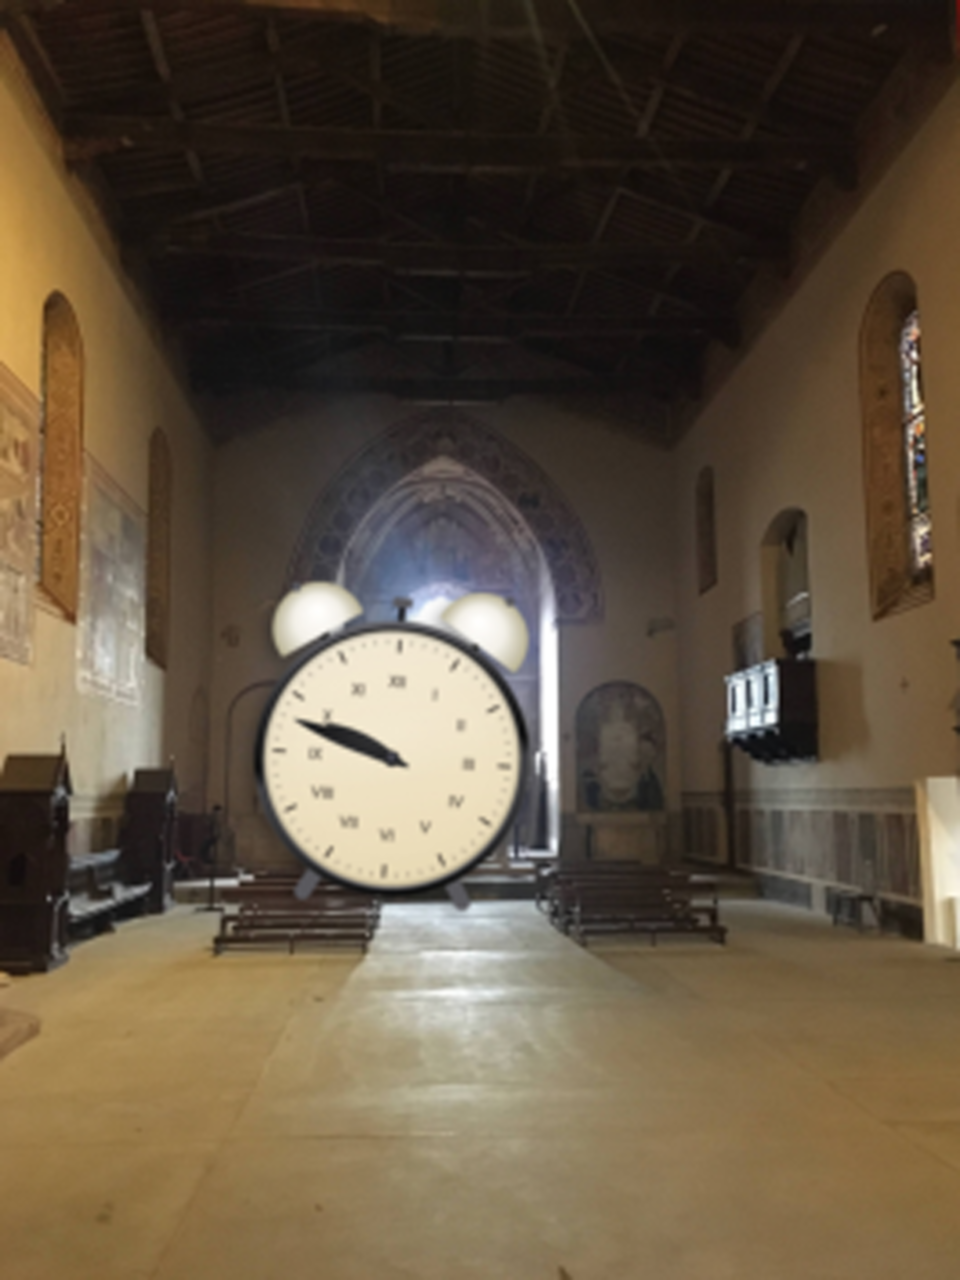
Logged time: 9.48
